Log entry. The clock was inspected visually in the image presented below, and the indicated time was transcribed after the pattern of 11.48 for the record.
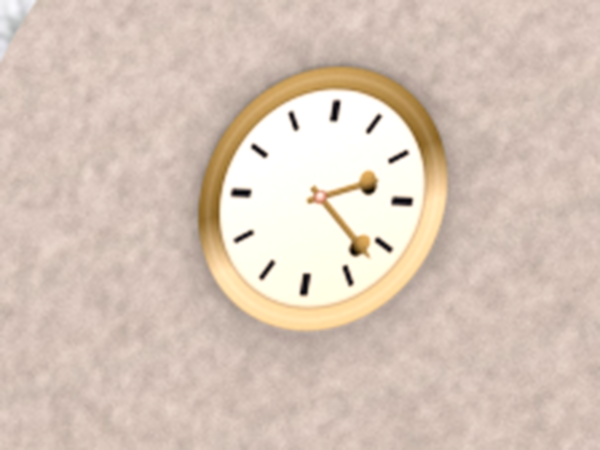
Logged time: 2.22
